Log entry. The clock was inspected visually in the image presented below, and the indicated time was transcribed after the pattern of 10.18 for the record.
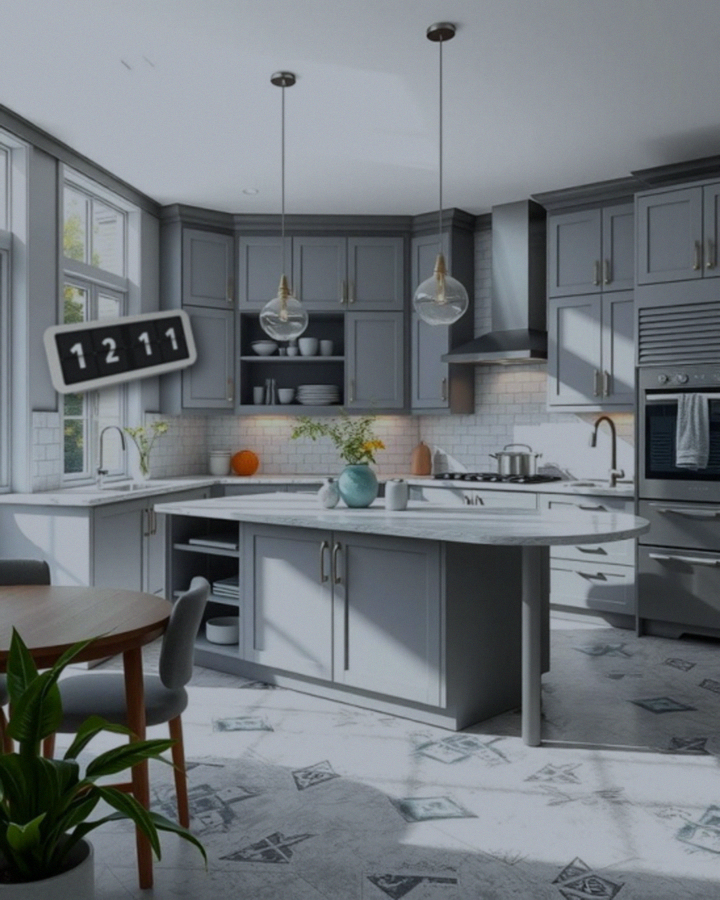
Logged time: 12.11
